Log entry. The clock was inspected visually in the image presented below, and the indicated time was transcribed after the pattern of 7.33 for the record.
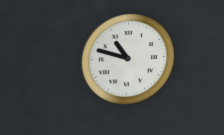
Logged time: 10.48
